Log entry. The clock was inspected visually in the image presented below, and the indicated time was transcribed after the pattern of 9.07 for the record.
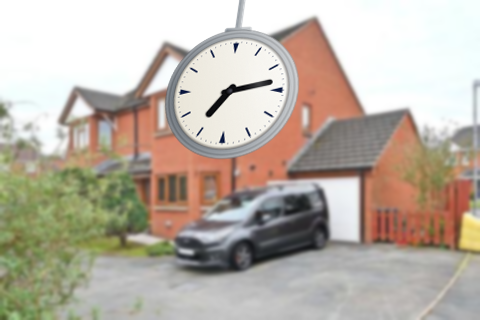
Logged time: 7.13
